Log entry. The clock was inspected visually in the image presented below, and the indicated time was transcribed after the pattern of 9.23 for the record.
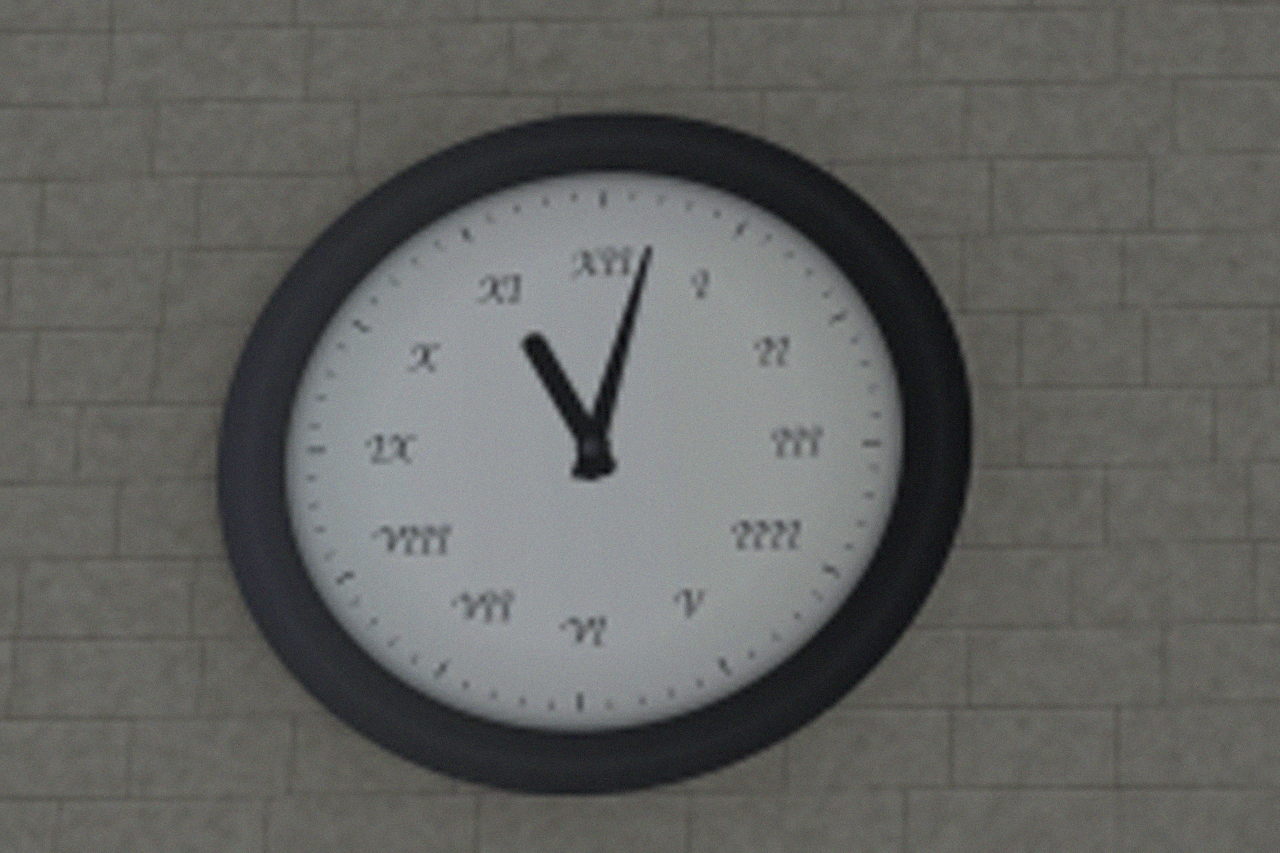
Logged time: 11.02
